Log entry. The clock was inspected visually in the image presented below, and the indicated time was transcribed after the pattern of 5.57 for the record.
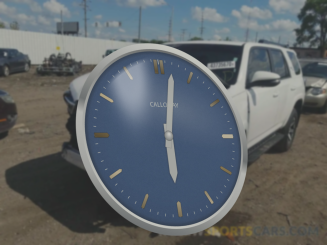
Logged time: 6.02
